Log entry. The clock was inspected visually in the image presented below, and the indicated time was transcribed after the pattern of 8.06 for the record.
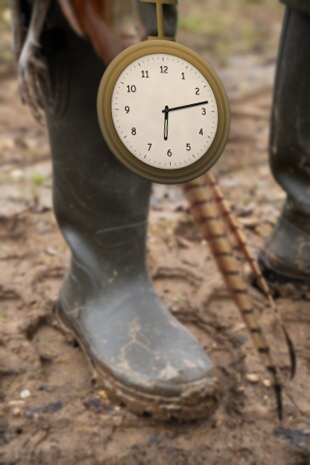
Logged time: 6.13
